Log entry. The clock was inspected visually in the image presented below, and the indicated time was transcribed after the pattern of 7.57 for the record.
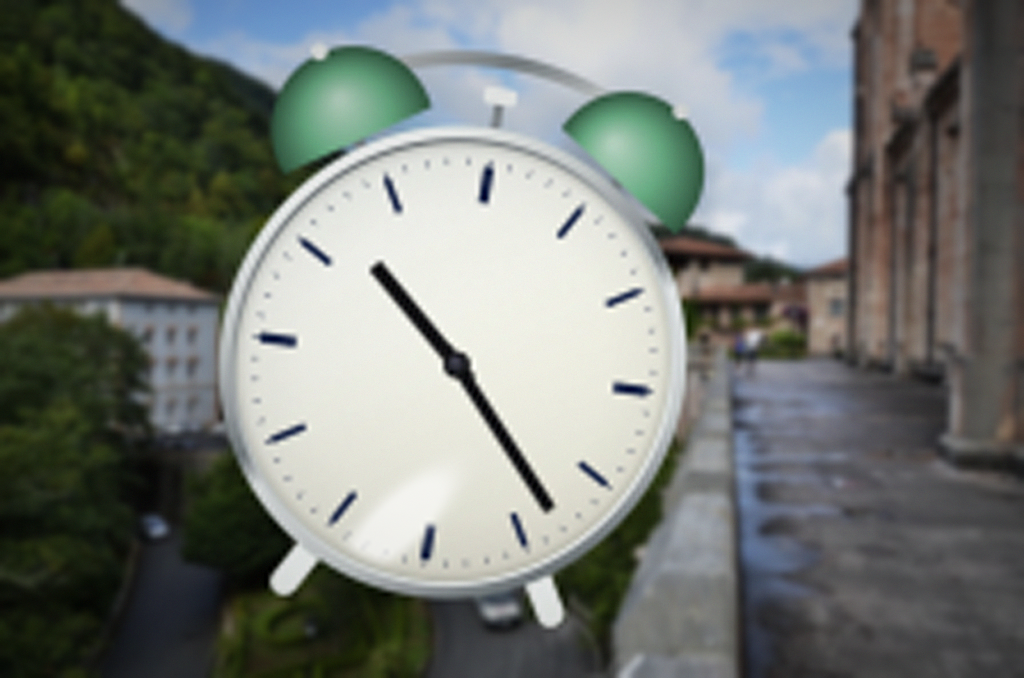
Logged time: 10.23
